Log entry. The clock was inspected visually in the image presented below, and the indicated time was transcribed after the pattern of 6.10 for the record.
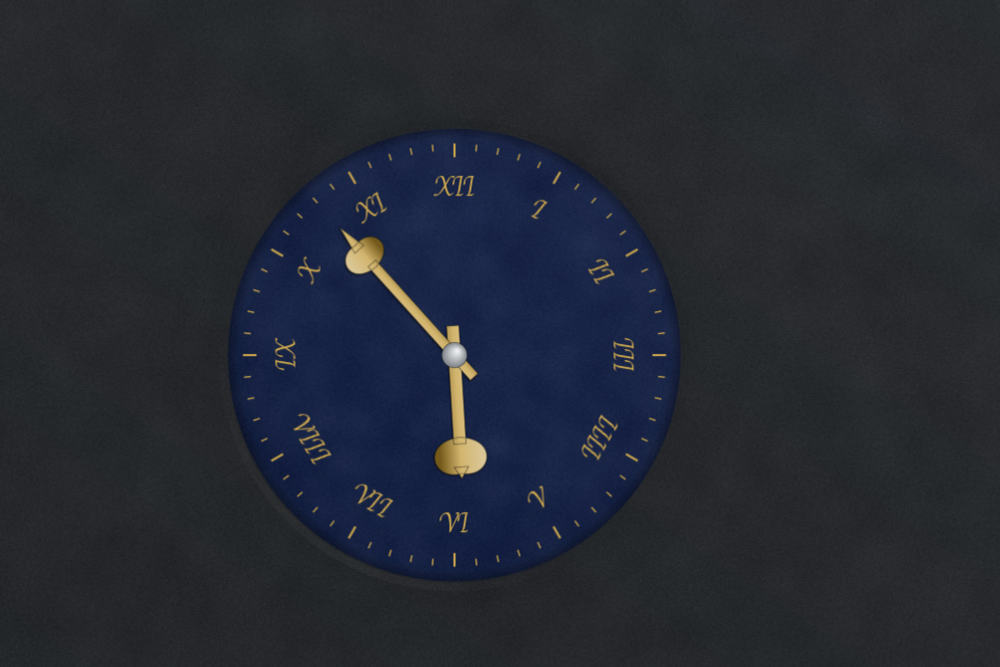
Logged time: 5.53
